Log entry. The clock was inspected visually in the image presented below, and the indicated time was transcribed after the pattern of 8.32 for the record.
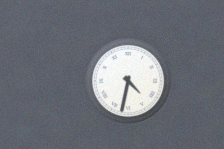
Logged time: 4.32
